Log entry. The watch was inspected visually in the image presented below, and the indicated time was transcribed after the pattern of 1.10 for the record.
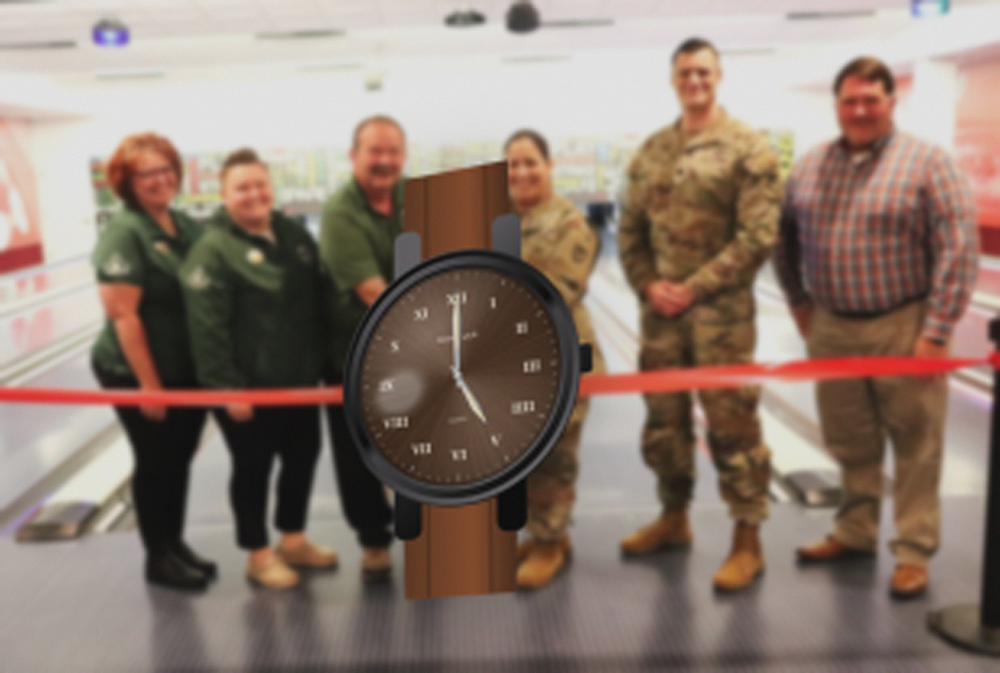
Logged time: 5.00
